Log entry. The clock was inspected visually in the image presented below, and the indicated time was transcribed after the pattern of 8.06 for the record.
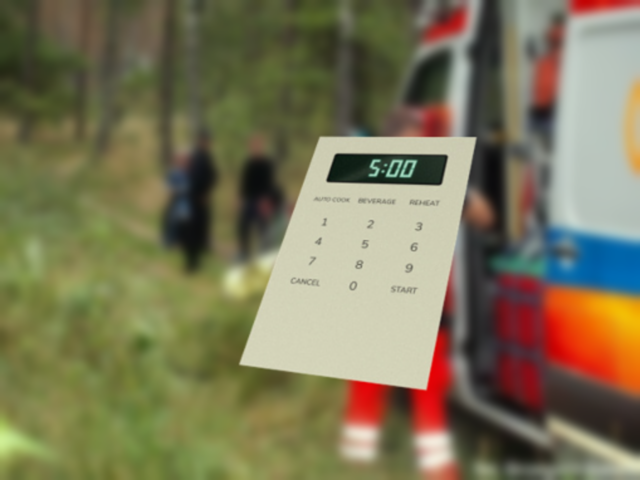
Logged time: 5.00
